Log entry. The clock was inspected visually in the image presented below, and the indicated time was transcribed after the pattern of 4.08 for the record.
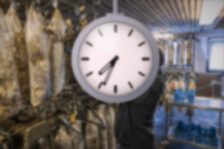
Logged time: 7.34
